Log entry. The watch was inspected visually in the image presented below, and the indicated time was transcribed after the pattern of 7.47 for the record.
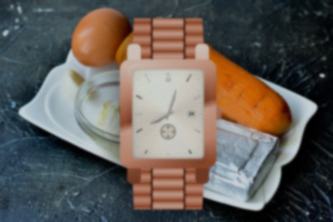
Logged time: 8.03
